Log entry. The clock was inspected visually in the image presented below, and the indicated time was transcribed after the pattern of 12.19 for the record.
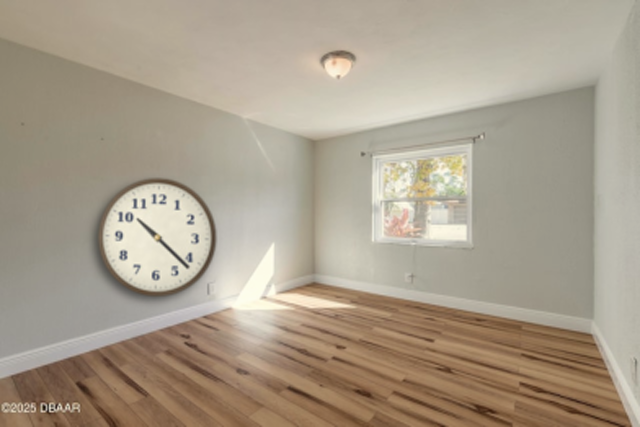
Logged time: 10.22
